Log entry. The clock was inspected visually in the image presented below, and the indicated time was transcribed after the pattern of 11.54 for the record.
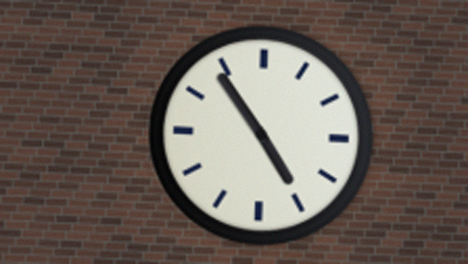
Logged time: 4.54
